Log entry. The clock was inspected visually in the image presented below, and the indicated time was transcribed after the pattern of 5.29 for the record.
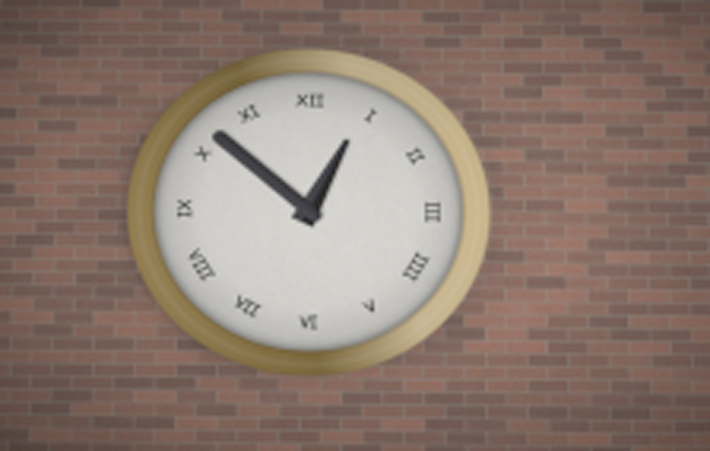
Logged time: 12.52
